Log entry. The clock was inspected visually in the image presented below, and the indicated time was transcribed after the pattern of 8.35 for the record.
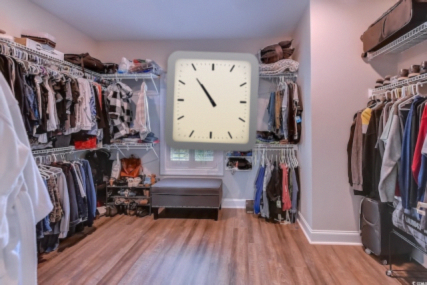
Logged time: 10.54
